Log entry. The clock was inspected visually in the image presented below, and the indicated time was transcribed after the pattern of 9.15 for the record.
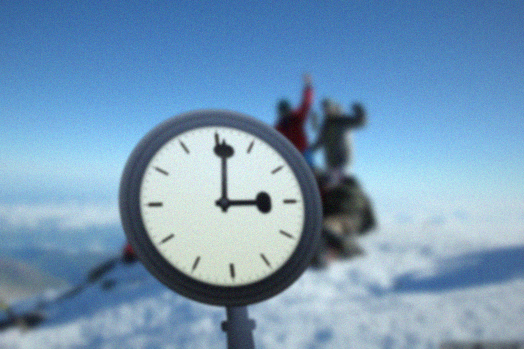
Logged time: 3.01
